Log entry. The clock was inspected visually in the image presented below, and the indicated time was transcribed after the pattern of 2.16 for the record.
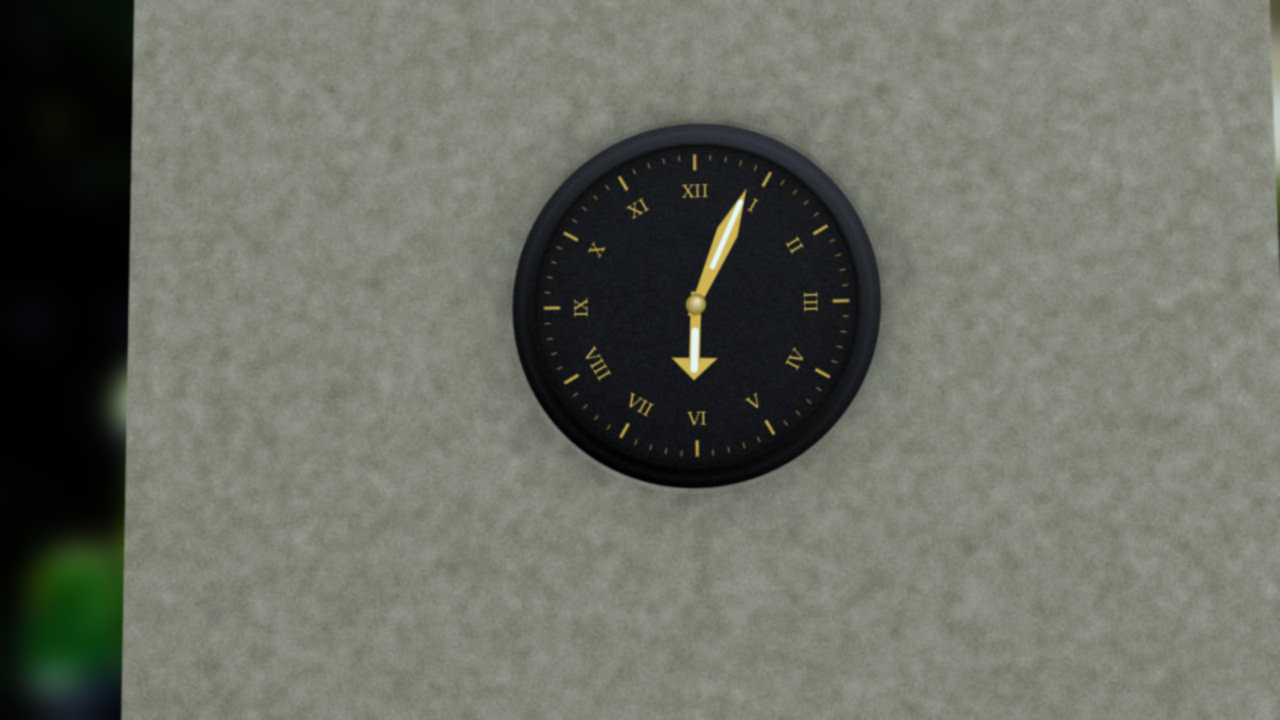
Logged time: 6.04
